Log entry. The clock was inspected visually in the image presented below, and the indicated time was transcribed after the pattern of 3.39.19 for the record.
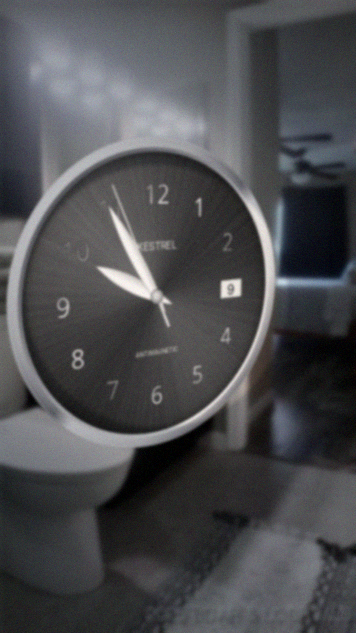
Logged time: 9.54.56
